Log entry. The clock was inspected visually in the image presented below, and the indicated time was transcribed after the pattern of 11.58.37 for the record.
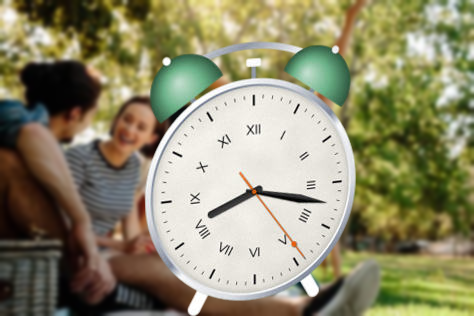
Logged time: 8.17.24
